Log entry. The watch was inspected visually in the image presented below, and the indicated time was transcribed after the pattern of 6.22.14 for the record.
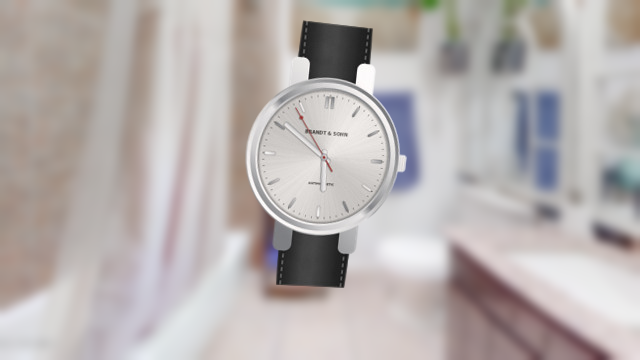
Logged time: 5.50.54
